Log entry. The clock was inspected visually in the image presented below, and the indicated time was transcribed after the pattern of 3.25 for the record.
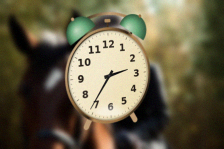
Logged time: 2.36
